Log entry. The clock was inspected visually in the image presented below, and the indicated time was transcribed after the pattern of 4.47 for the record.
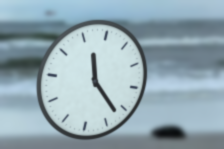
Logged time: 11.22
